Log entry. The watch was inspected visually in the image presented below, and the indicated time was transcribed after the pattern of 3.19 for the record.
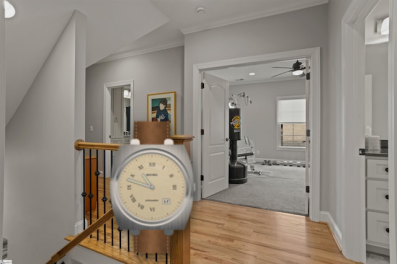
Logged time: 10.48
